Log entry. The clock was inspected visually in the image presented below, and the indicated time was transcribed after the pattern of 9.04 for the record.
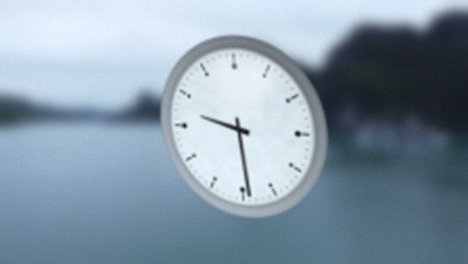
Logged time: 9.29
